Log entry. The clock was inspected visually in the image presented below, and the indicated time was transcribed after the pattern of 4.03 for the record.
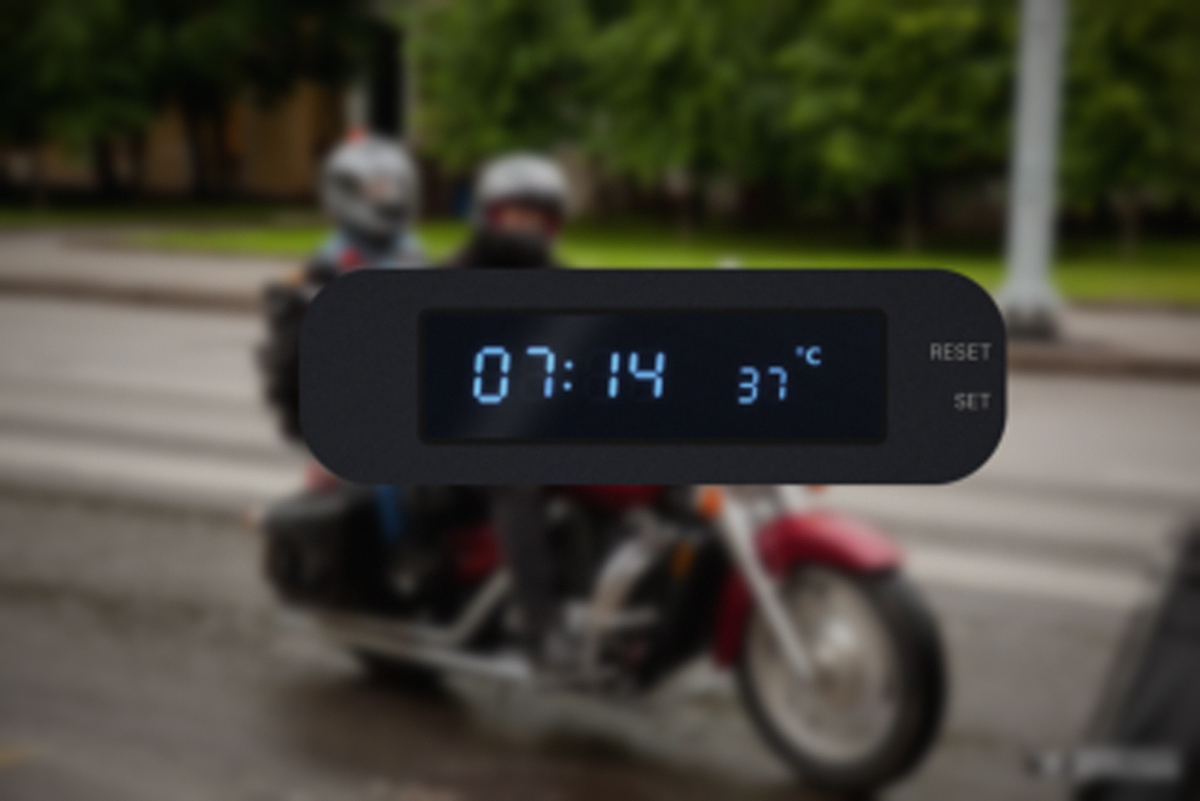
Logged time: 7.14
